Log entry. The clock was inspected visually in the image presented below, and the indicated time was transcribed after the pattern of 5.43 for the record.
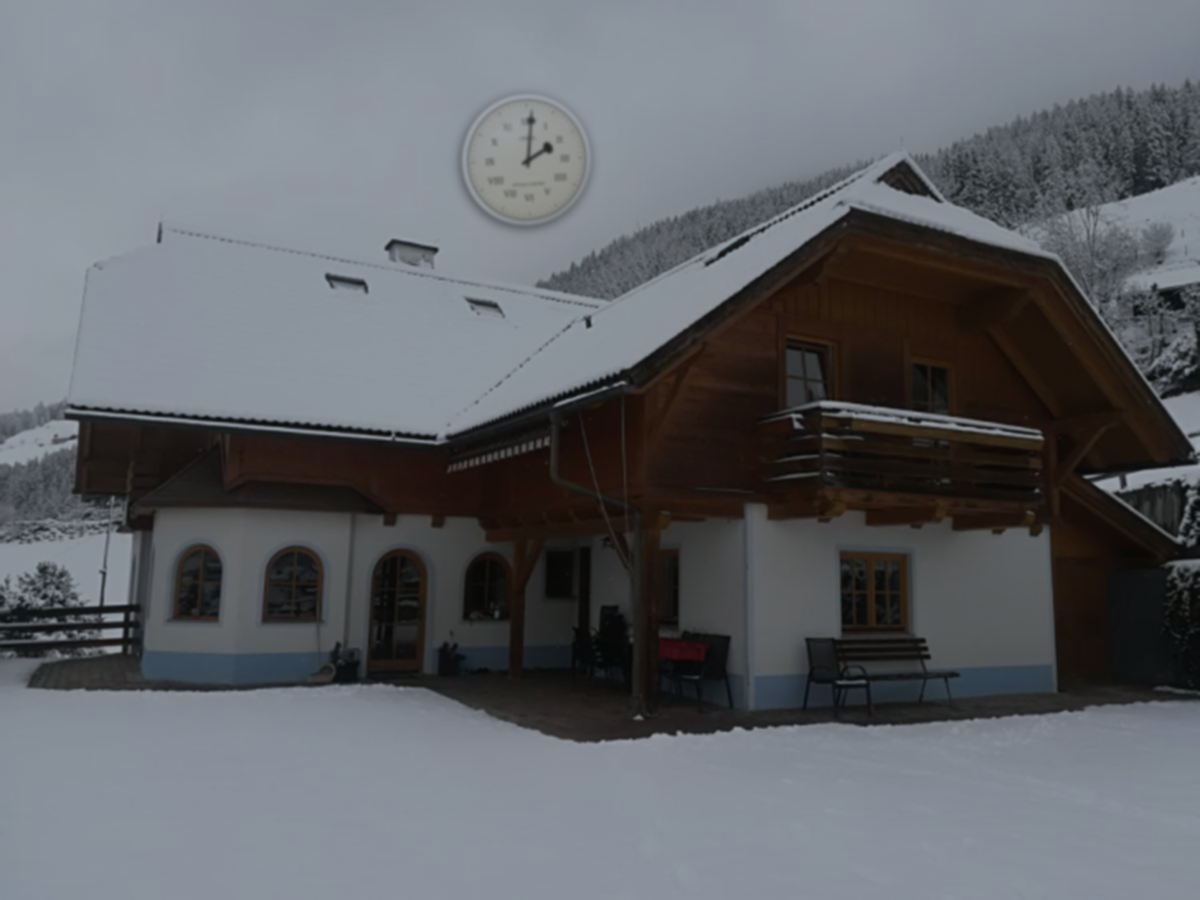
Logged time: 2.01
